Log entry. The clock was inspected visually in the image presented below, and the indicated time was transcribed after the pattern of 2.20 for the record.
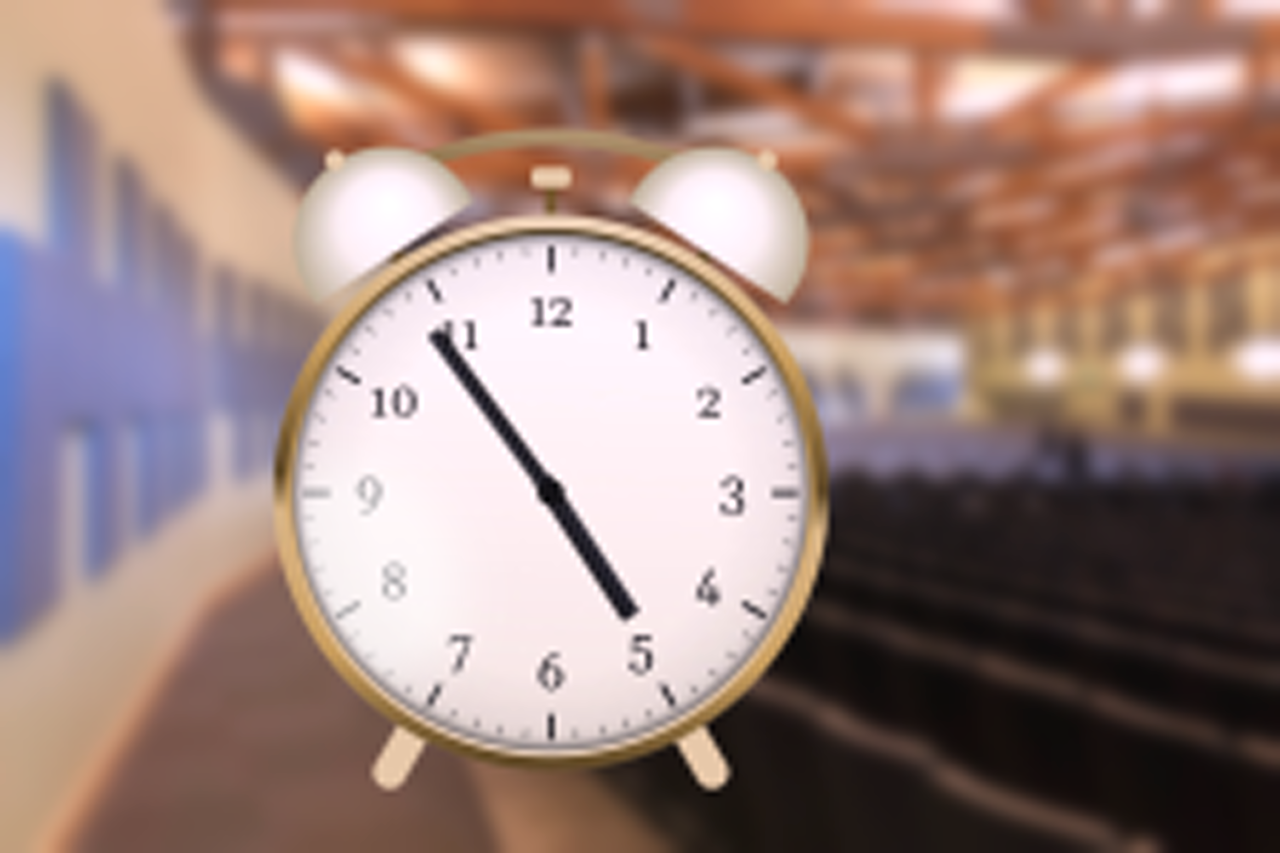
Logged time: 4.54
